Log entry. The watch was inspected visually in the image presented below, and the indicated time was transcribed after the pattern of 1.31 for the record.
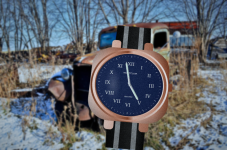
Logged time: 4.58
